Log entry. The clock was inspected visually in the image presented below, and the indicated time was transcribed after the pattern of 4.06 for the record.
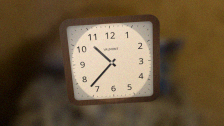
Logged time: 10.37
